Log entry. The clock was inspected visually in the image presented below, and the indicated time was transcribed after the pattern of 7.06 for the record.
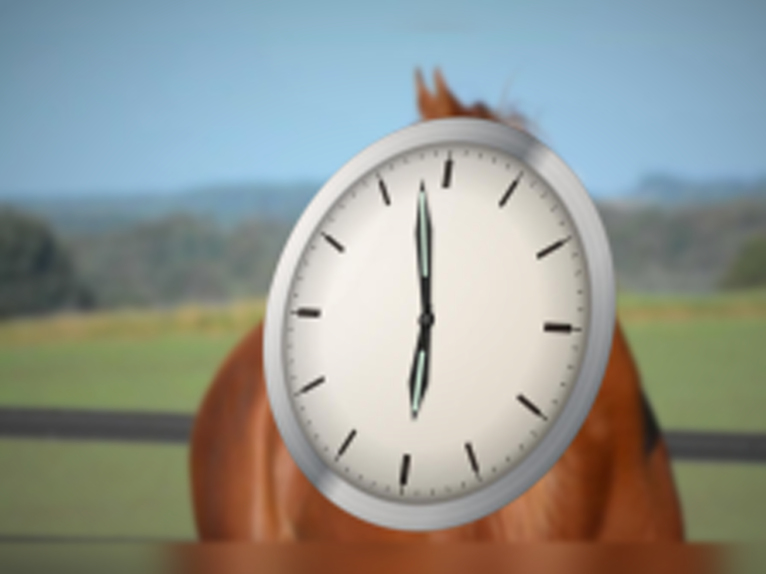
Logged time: 5.58
